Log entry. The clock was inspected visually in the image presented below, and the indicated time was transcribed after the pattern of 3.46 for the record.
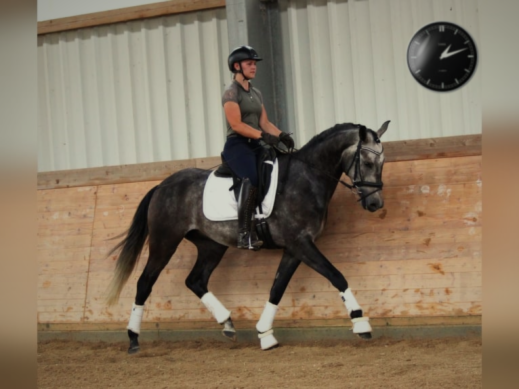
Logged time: 1.12
